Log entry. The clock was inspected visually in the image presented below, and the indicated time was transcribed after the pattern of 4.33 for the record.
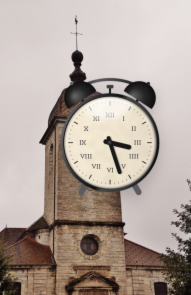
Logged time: 3.27
